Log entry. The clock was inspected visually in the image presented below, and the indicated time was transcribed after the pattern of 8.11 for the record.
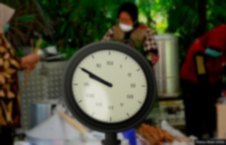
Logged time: 9.50
